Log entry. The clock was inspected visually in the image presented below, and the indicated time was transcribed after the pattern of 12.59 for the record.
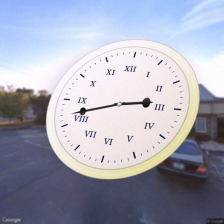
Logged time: 2.42
